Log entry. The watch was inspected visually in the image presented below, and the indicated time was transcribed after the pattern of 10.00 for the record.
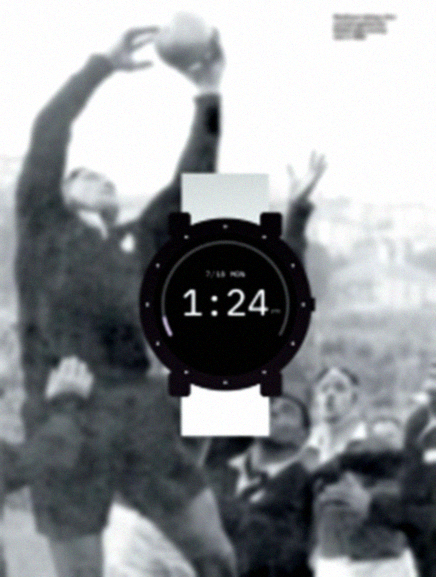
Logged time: 1.24
